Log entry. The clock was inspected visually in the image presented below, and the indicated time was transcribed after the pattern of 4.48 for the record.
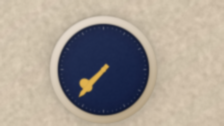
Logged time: 7.37
